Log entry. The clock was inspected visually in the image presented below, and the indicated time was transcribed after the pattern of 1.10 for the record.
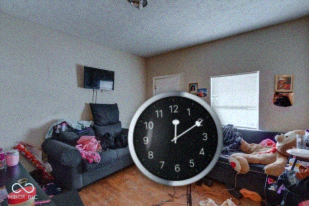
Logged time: 12.10
